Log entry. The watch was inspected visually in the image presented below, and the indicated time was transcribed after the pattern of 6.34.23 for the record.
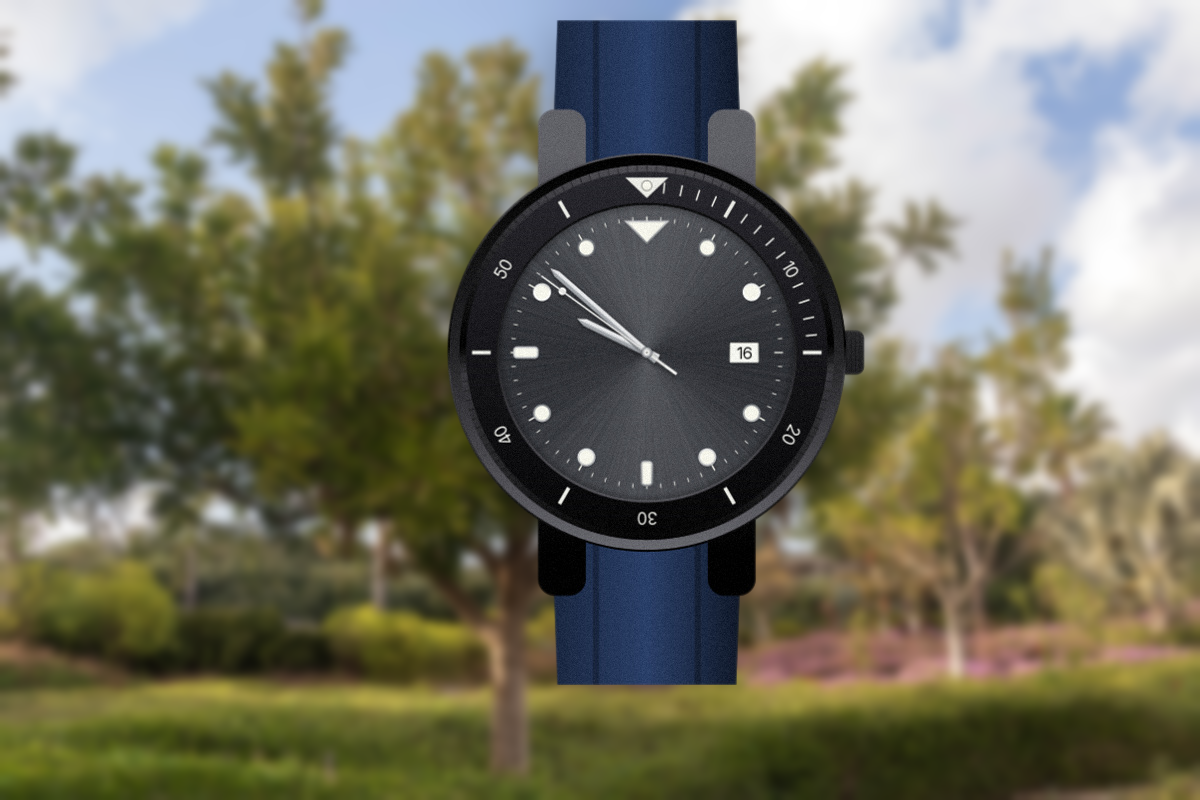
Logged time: 9.51.51
